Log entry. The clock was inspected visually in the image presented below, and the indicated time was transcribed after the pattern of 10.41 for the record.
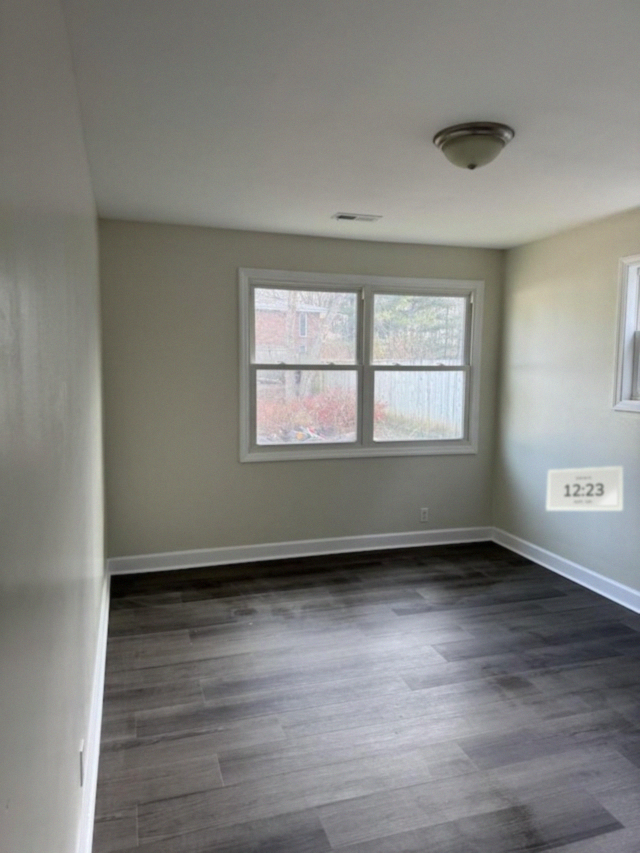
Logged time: 12.23
